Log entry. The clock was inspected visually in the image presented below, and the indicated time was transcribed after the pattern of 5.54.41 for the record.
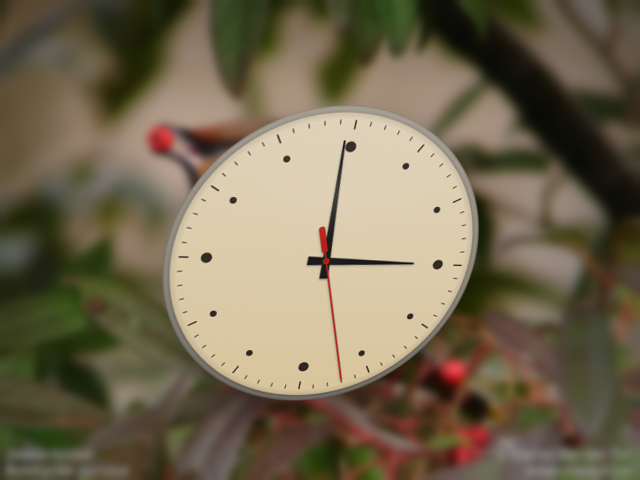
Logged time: 2.59.27
